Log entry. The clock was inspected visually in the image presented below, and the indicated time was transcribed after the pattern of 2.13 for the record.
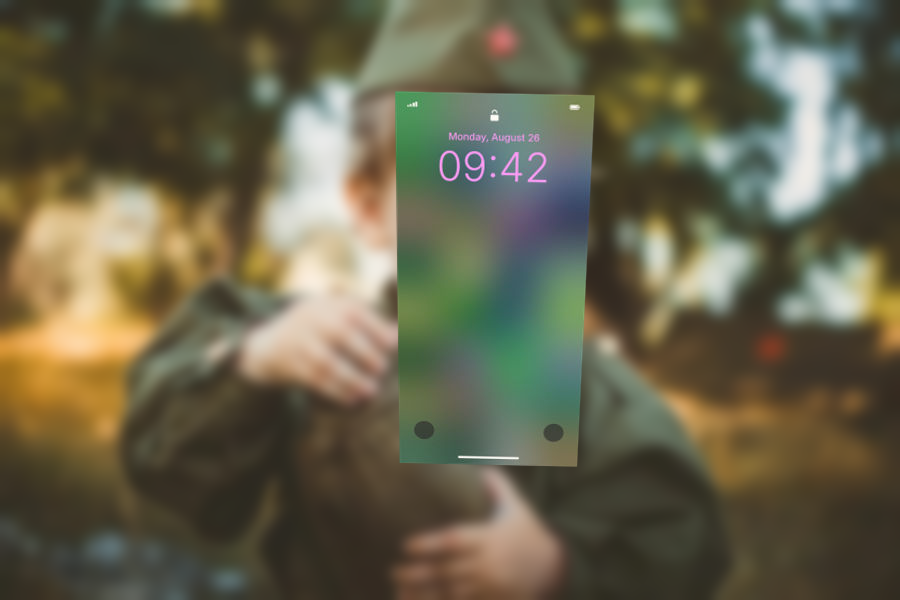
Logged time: 9.42
